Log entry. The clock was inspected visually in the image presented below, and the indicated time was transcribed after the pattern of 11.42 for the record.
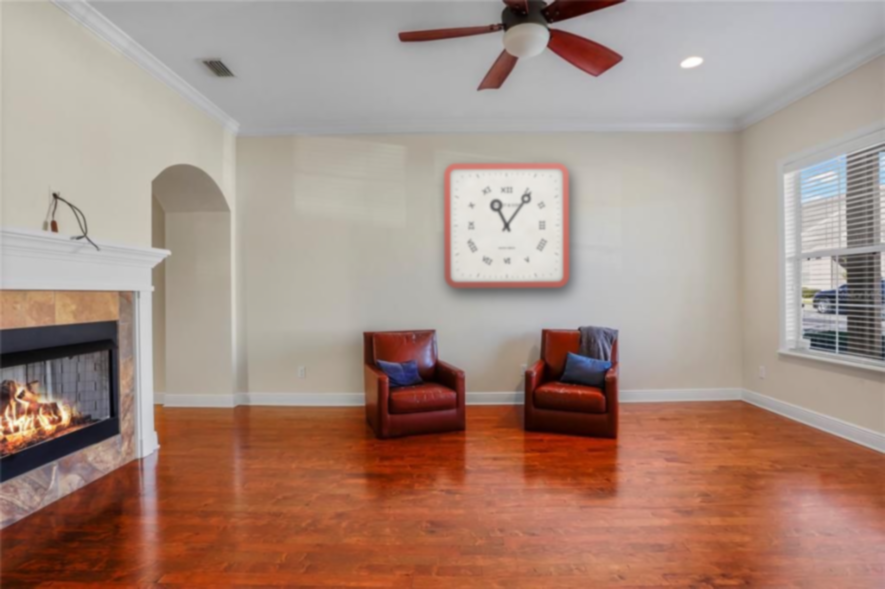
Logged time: 11.06
